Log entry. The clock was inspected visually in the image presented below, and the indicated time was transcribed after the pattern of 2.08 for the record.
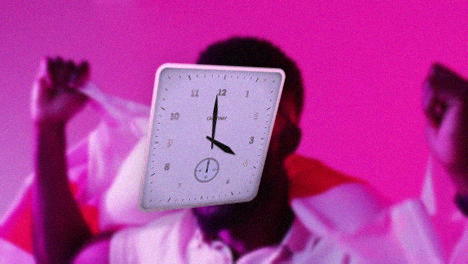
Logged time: 3.59
